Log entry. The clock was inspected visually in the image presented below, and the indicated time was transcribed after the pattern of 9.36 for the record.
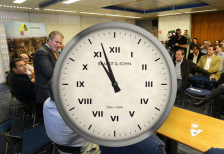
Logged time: 10.57
